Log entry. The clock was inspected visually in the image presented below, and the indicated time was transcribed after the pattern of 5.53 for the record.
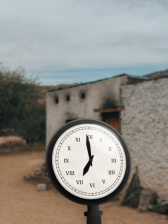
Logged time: 6.59
